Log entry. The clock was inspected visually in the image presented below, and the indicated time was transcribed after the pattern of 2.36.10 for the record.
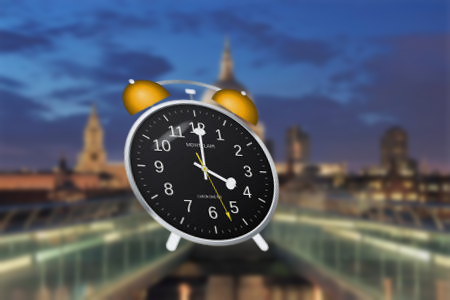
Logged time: 4.00.27
